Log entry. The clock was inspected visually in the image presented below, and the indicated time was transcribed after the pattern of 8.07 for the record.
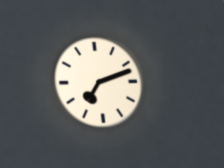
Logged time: 7.12
